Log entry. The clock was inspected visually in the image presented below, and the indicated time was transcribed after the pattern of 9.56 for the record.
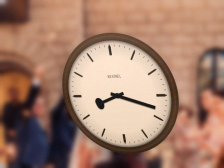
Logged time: 8.18
